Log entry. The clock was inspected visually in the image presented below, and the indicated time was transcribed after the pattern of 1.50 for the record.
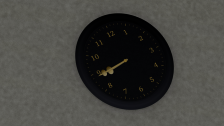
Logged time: 8.44
